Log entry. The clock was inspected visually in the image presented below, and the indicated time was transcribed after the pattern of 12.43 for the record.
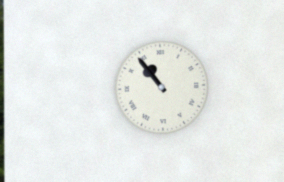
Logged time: 10.54
